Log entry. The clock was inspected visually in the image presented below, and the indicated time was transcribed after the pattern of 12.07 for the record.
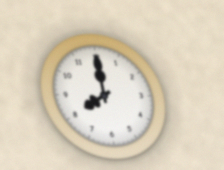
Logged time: 8.00
